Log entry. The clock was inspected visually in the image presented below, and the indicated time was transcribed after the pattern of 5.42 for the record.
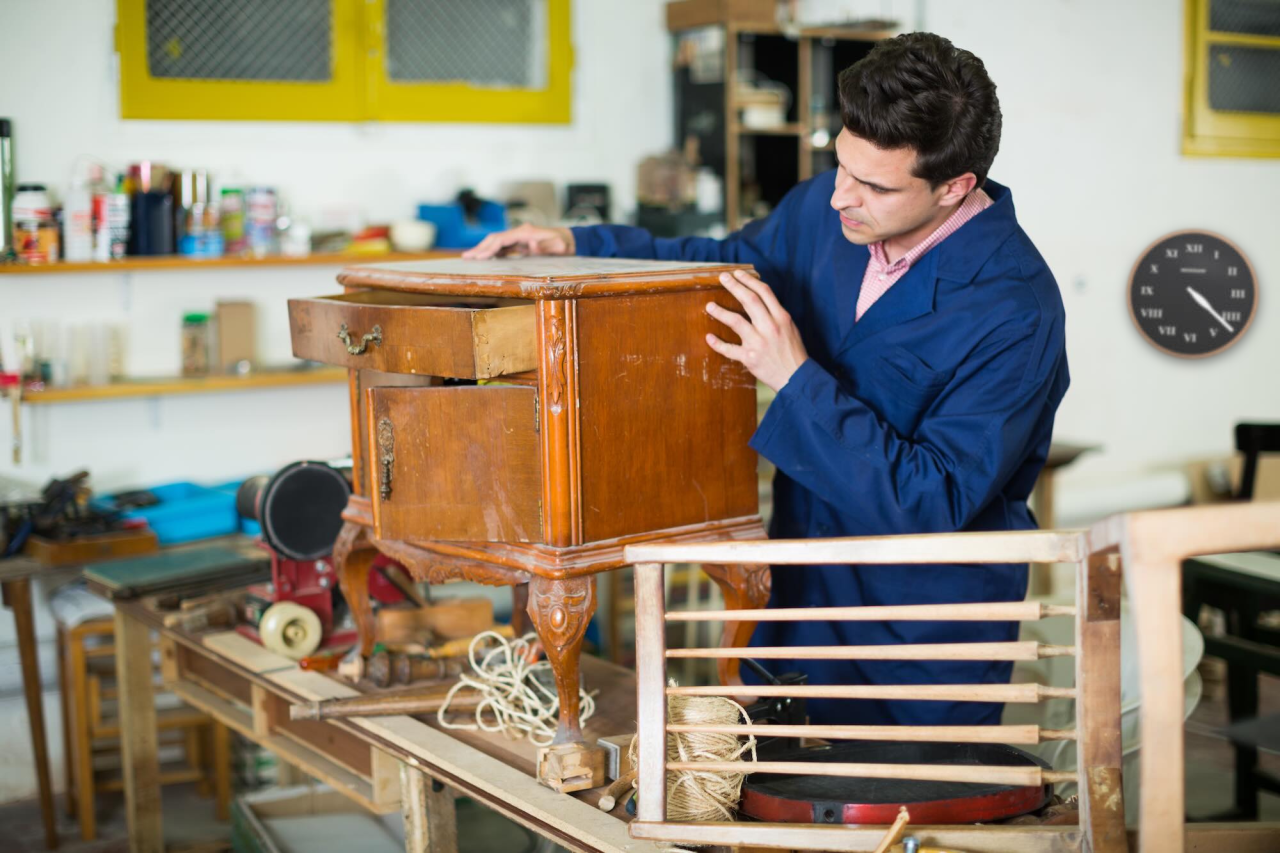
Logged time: 4.22
